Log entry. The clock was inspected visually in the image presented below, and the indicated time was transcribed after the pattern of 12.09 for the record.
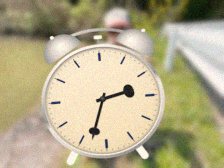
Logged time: 2.33
